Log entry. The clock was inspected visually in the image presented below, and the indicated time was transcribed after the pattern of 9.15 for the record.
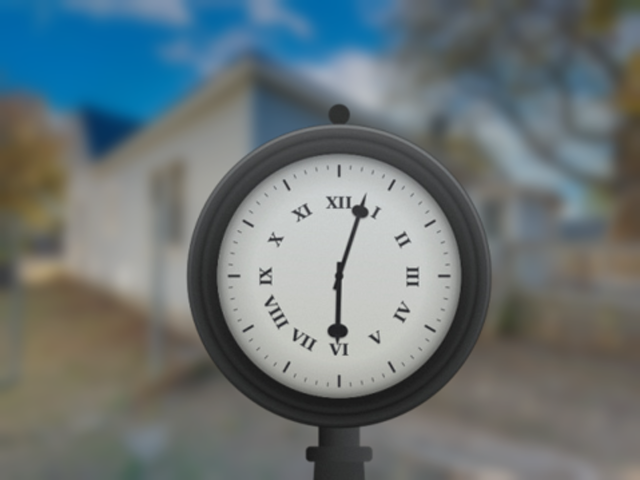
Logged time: 6.03
